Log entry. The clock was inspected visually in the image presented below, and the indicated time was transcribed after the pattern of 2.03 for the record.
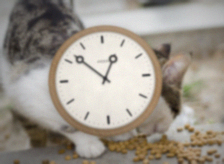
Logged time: 12.52
